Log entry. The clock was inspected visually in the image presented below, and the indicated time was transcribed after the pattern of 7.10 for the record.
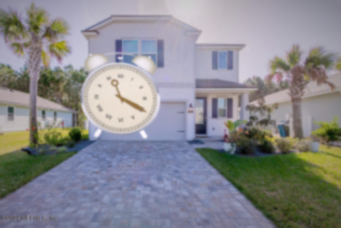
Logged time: 11.20
